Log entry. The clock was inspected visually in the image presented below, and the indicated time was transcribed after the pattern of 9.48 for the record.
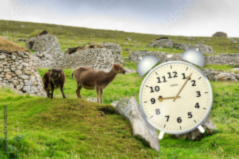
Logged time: 9.07
